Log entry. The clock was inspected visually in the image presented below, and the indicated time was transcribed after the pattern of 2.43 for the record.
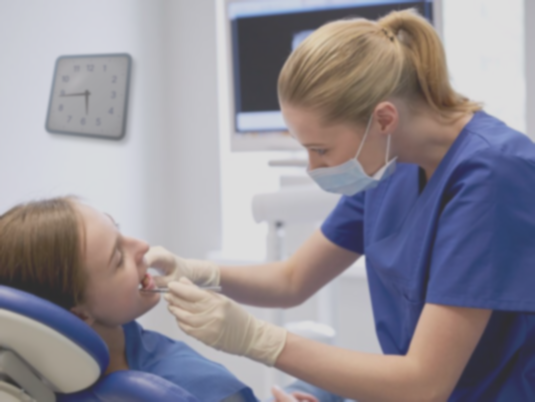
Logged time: 5.44
